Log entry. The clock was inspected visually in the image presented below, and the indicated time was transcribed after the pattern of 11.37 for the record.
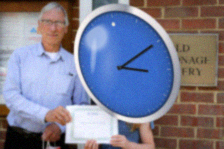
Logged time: 3.10
